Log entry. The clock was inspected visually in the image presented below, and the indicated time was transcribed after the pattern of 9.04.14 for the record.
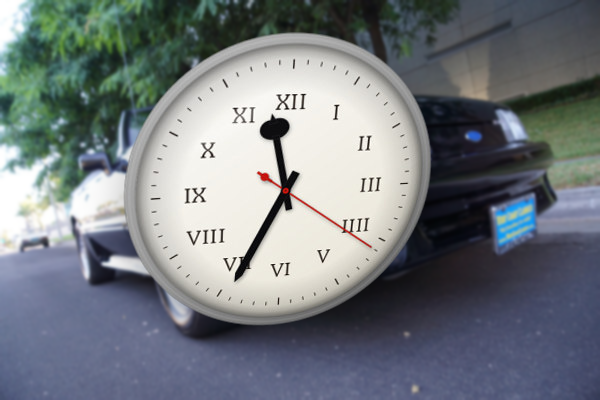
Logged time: 11.34.21
